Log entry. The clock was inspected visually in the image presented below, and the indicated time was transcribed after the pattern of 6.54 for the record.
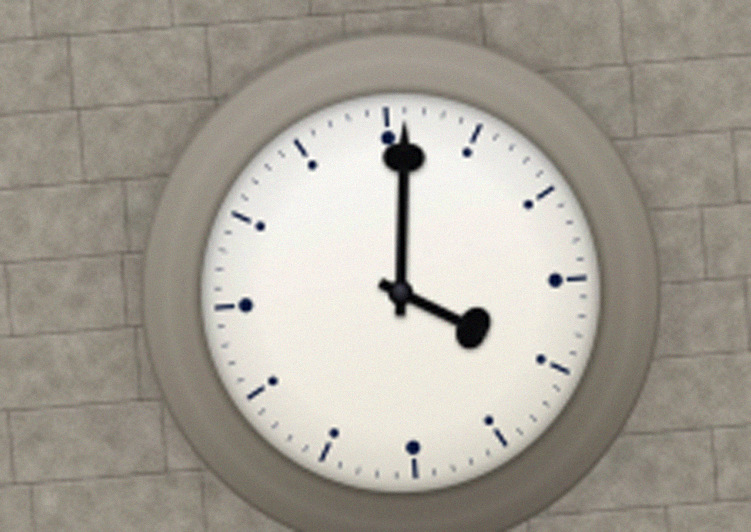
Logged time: 4.01
